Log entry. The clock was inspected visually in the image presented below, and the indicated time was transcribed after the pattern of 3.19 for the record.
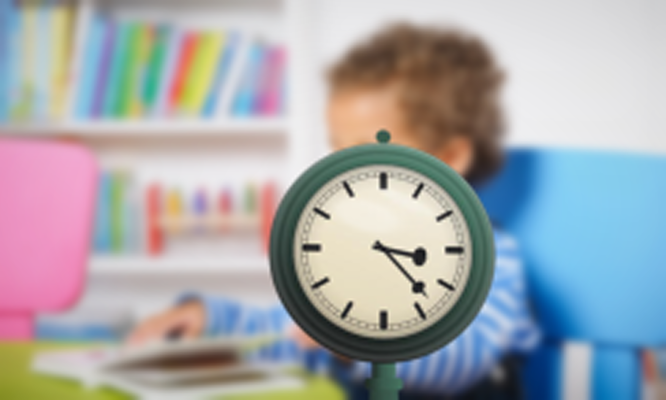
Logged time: 3.23
